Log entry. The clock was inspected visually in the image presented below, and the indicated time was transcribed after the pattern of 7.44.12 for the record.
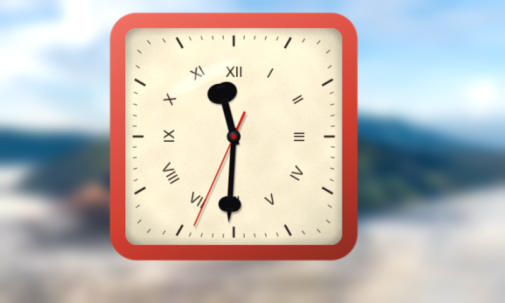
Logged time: 11.30.34
